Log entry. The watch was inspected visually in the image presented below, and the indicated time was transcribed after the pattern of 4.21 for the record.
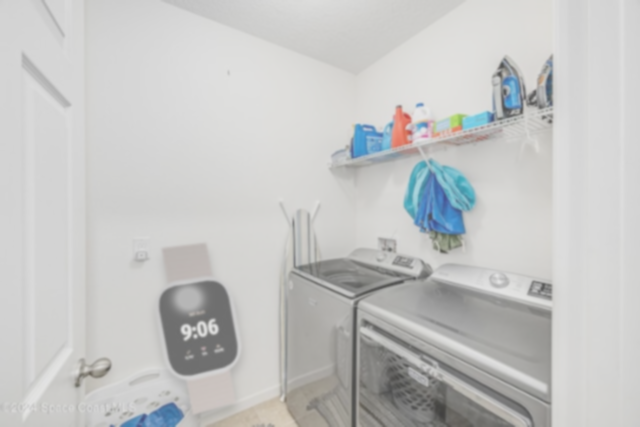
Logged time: 9.06
